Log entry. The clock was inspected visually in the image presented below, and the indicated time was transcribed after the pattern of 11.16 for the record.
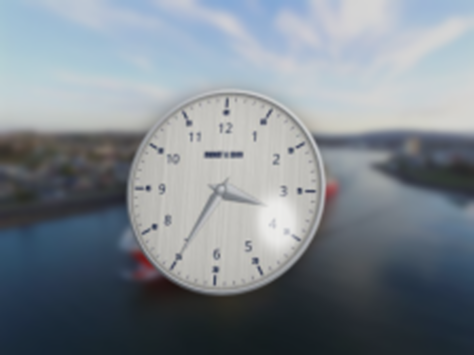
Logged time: 3.35
